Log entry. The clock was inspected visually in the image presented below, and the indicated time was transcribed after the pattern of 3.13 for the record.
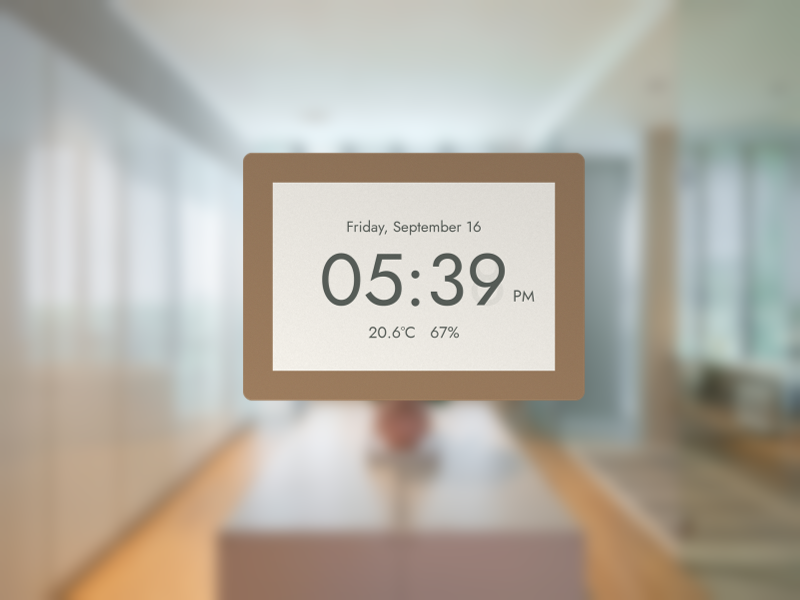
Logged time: 5.39
